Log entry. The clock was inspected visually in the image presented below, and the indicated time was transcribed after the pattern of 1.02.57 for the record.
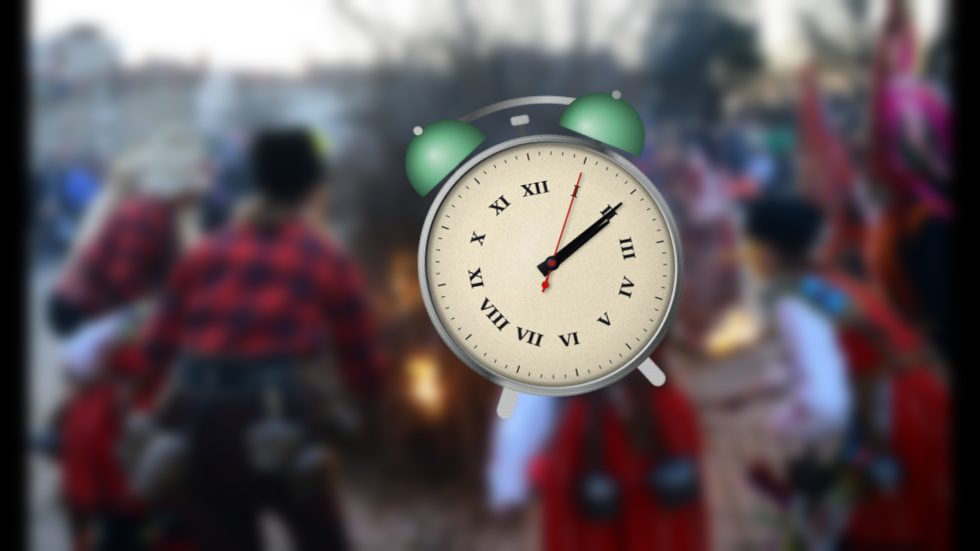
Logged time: 2.10.05
